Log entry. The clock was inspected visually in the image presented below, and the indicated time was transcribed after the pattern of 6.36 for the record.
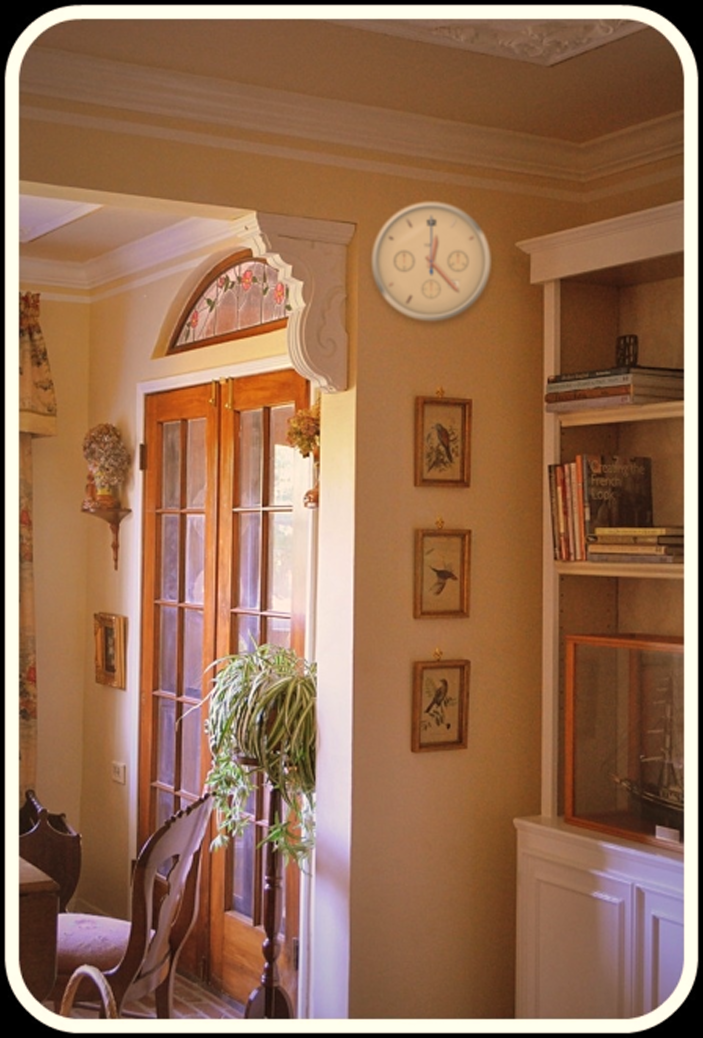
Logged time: 12.23
